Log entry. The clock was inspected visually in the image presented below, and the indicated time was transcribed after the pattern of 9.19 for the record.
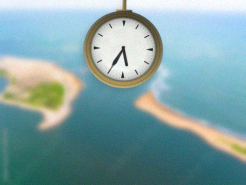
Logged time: 5.35
